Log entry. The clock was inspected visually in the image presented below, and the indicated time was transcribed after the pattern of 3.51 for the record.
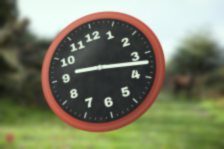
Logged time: 9.17
